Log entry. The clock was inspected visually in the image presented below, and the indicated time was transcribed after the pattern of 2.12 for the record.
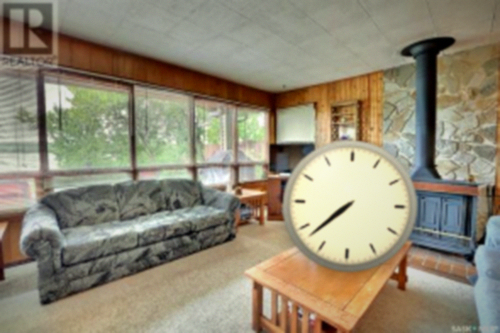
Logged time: 7.38
